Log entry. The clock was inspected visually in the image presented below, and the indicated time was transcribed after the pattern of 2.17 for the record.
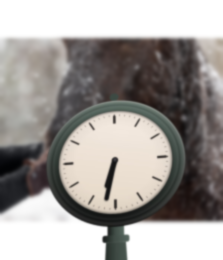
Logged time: 6.32
